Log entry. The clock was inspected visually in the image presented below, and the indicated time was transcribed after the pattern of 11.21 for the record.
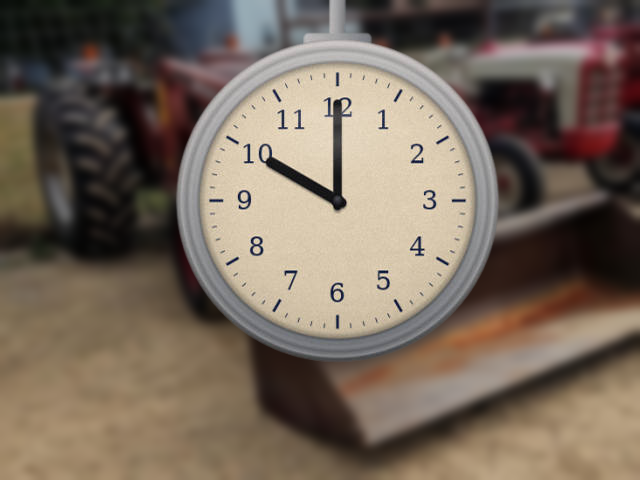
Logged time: 10.00
